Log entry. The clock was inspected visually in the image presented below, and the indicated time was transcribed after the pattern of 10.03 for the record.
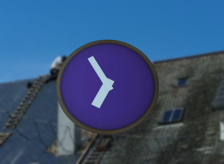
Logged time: 6.55
